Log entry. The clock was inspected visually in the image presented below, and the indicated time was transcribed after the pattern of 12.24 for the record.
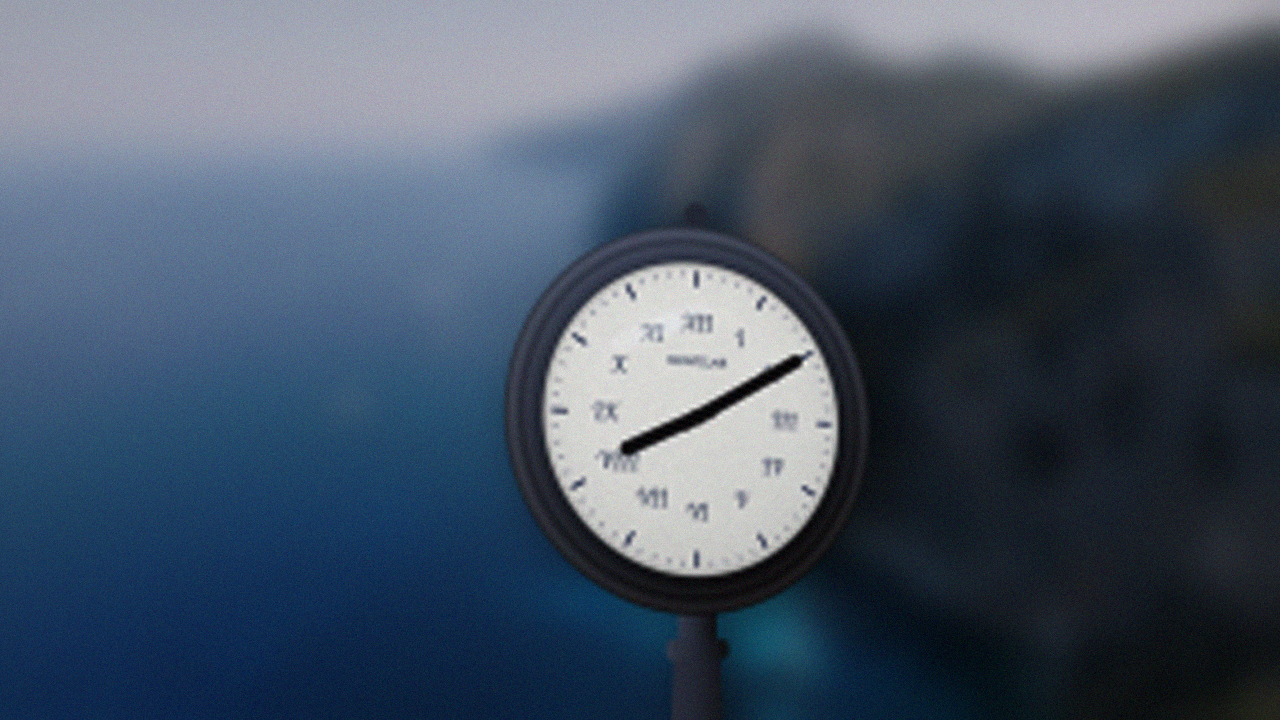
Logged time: 8.10
